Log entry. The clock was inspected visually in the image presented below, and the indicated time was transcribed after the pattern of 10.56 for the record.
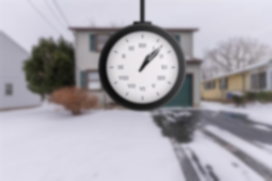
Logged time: 1.07
